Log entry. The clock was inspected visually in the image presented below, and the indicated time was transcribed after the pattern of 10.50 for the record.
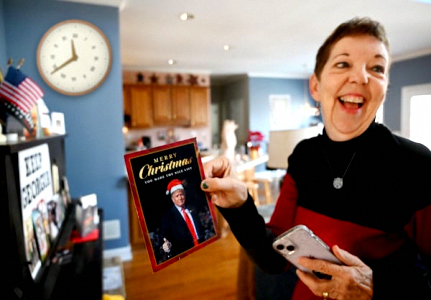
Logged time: 11.39
